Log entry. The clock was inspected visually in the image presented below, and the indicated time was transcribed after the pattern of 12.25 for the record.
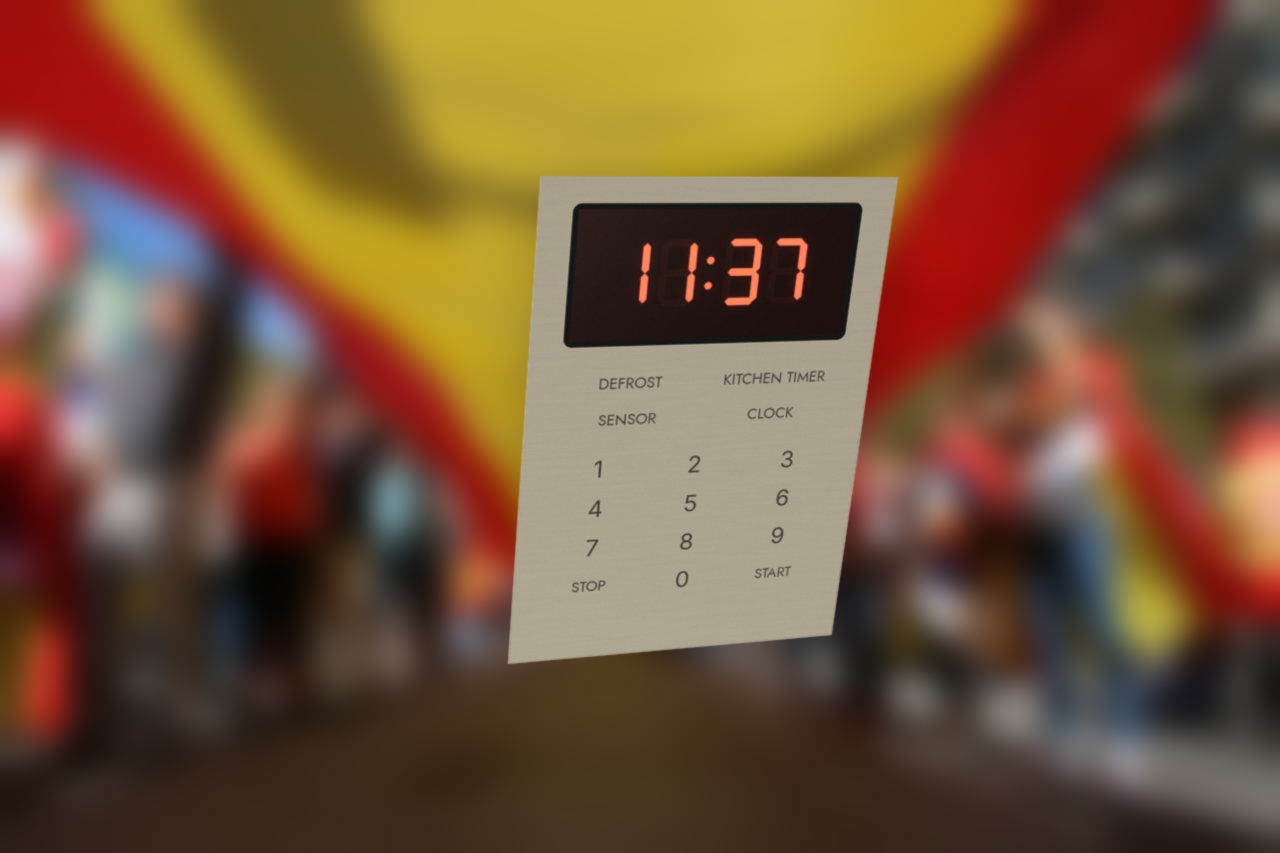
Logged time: 11.37
